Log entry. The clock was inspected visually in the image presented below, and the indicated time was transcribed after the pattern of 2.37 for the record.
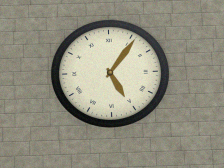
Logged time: 5.06
